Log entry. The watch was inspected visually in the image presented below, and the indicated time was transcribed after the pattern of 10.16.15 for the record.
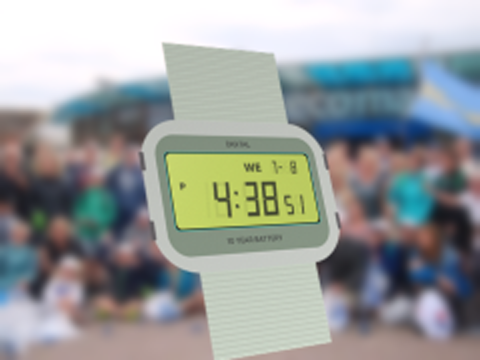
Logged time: 4.38.51
